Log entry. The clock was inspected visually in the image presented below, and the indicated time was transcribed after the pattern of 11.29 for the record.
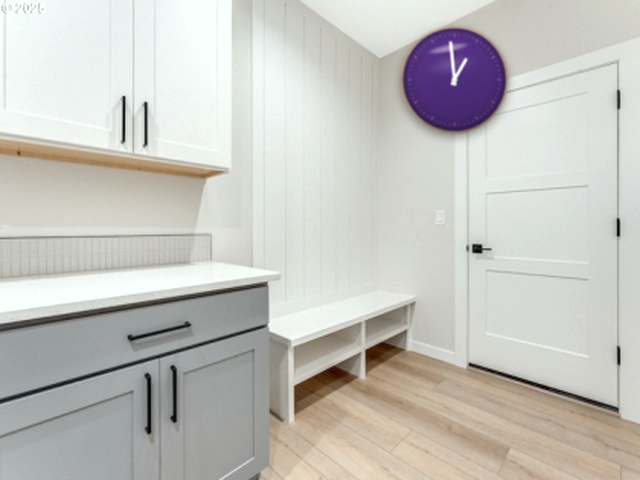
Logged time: 12.59
